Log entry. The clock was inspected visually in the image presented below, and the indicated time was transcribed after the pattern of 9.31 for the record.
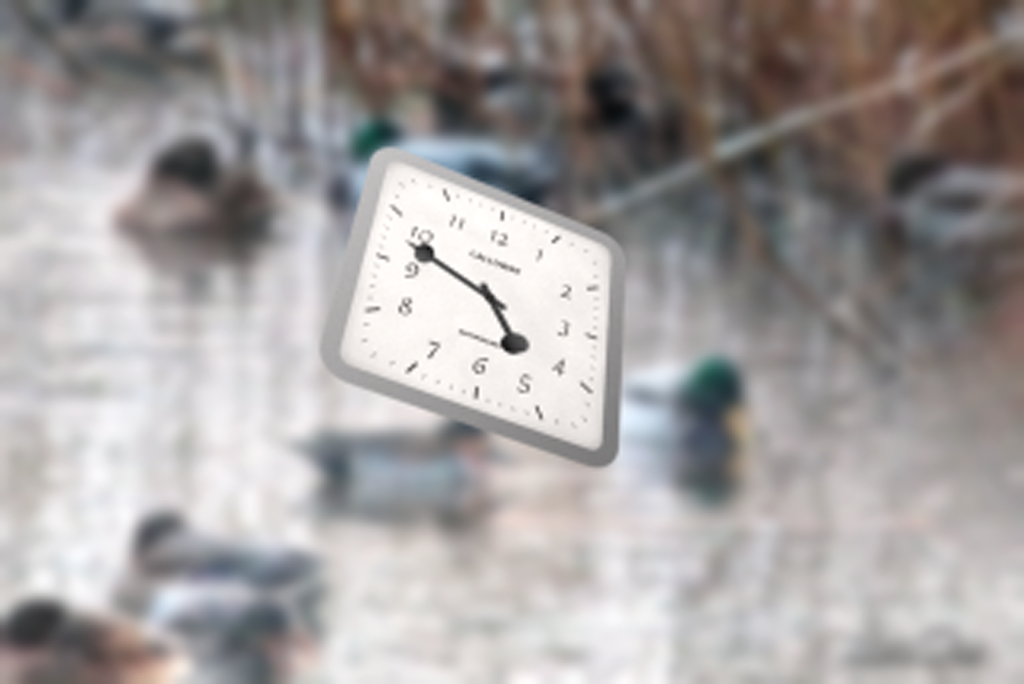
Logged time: 4.48
